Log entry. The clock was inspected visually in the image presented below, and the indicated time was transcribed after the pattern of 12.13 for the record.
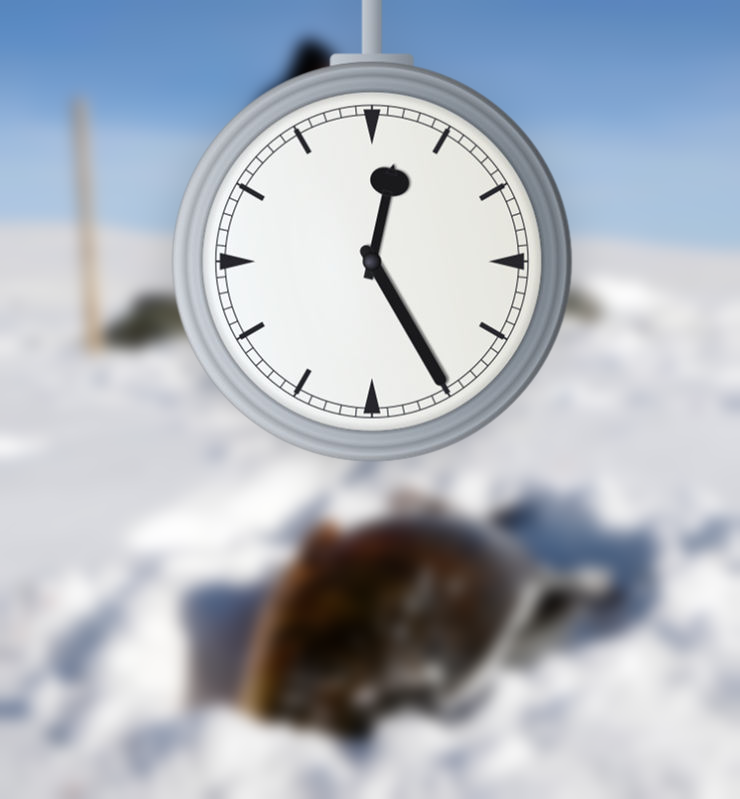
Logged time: 12.25
